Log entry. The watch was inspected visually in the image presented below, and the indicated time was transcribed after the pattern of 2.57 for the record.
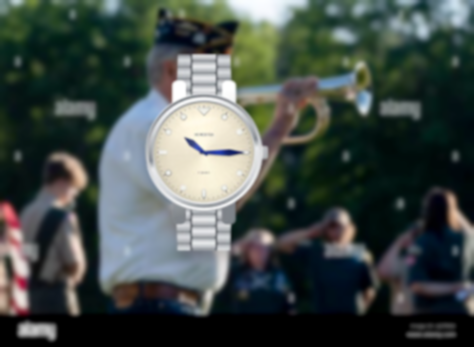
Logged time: 10.15
